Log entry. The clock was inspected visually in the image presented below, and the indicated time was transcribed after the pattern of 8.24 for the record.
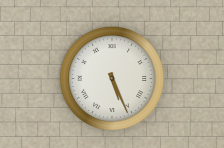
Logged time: 5.26
